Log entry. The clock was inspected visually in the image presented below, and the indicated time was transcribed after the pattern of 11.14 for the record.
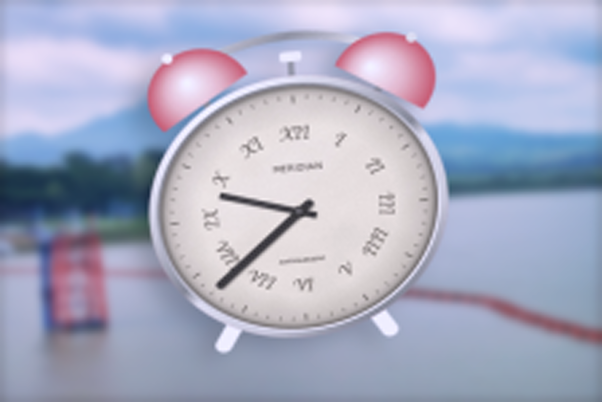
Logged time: 9.38
